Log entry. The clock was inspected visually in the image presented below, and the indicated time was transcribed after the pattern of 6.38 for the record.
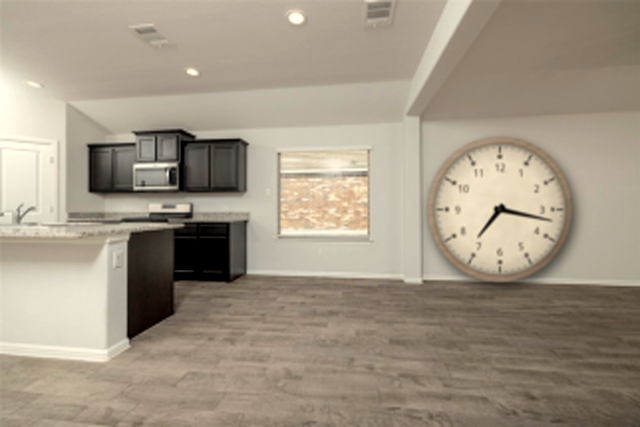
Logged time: 7.17
